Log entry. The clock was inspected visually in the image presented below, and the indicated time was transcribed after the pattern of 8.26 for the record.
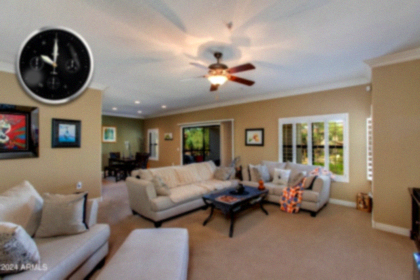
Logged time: 10.00
